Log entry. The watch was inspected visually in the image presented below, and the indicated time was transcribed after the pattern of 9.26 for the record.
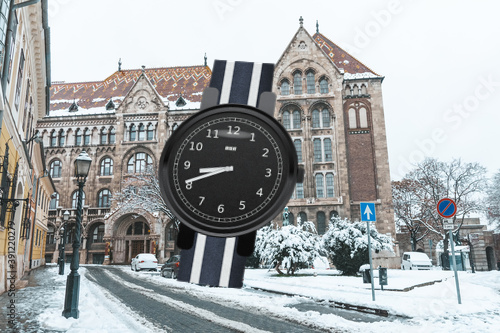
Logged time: 8.41
